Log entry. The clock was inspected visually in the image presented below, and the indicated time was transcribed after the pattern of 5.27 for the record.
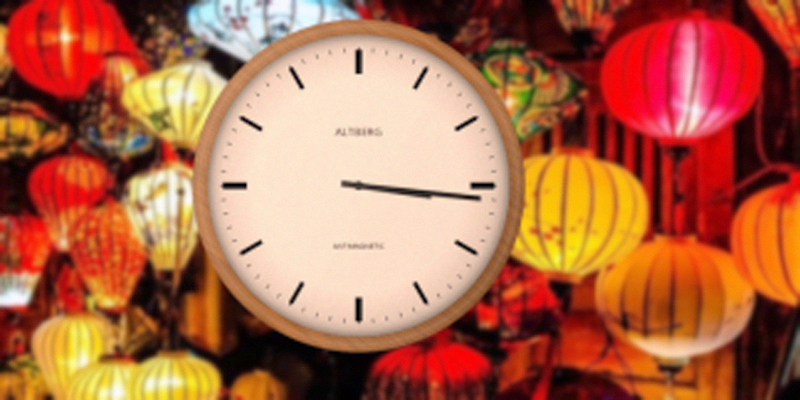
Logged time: 3.16
